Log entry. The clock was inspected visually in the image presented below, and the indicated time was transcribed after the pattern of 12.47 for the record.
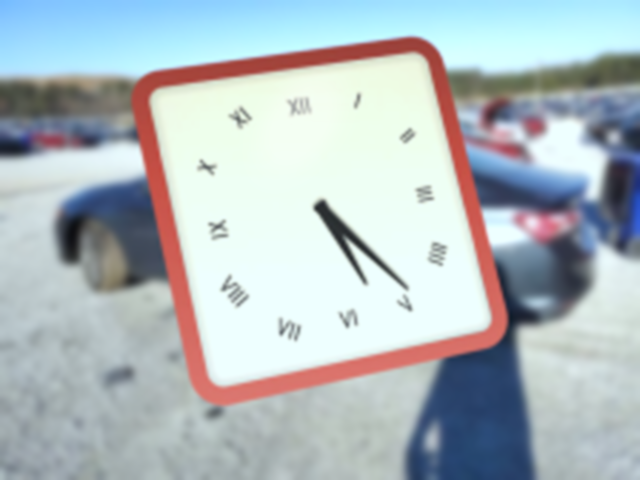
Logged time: 5.24
